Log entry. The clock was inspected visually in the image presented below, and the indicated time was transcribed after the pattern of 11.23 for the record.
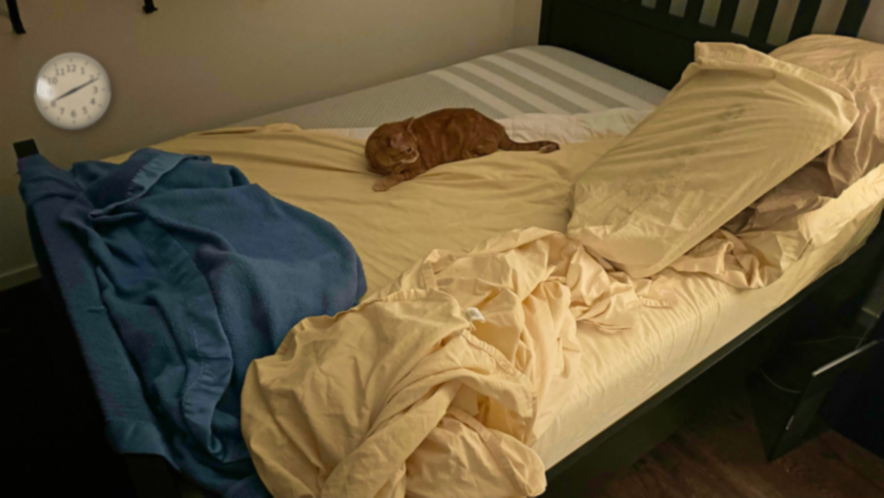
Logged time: 8.11
